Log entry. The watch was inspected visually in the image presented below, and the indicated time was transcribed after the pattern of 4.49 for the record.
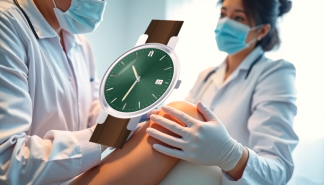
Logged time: 10.32
